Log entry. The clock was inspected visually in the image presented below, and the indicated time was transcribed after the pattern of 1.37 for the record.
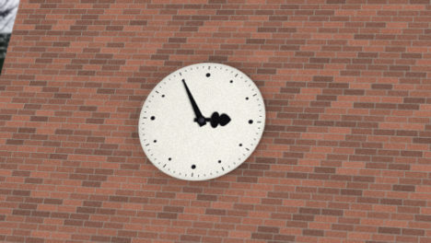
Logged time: 2.55
